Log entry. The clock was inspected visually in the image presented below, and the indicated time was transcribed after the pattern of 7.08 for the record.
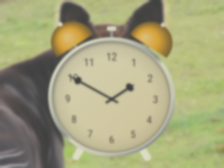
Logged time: 1.50
